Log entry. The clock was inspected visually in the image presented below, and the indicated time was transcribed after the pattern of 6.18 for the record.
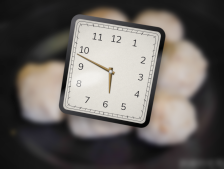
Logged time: 5.48
